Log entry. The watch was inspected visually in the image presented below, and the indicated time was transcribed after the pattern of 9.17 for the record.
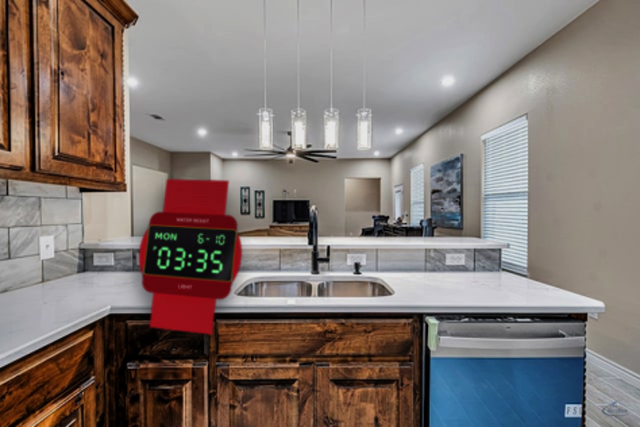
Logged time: 3.35
